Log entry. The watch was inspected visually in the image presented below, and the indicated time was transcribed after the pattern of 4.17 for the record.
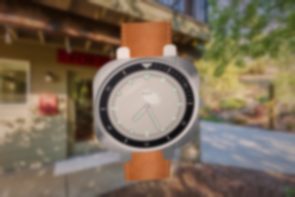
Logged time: 7.26
